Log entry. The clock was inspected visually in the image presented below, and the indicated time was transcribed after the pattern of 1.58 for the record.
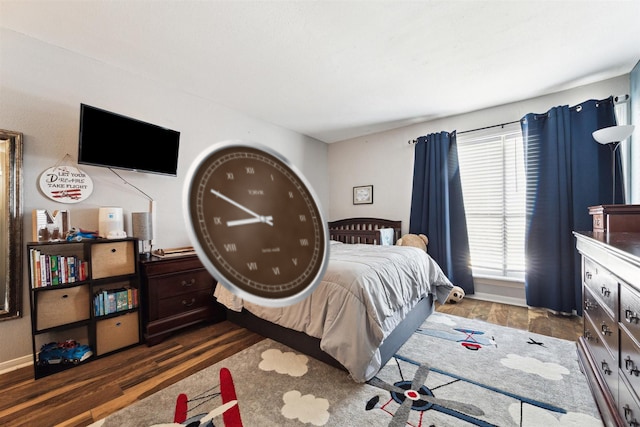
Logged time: 8.50
